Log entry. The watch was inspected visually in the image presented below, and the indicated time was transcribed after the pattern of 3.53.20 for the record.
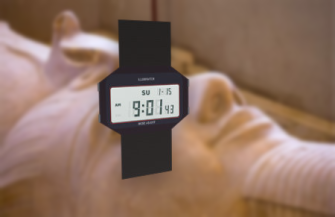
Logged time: 9.01.43
